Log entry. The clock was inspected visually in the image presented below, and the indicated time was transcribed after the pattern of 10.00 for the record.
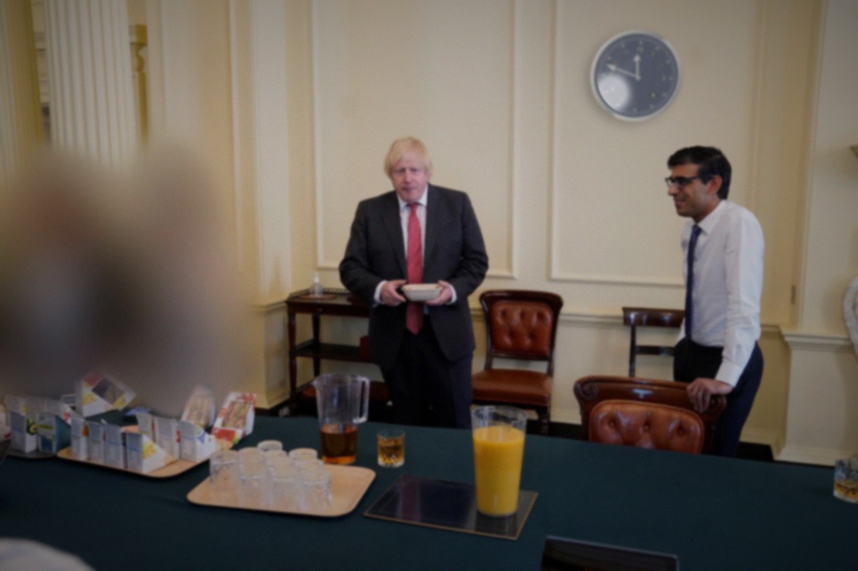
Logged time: 11.48
